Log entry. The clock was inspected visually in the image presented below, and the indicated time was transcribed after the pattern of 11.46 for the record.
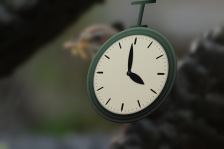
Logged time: 3.59
